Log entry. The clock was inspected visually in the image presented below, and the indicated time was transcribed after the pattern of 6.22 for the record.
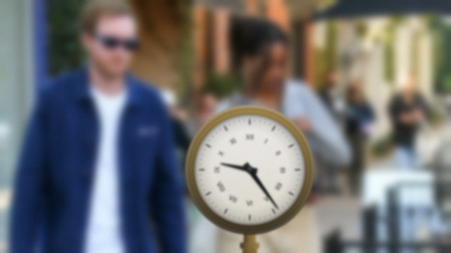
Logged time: 9.24
